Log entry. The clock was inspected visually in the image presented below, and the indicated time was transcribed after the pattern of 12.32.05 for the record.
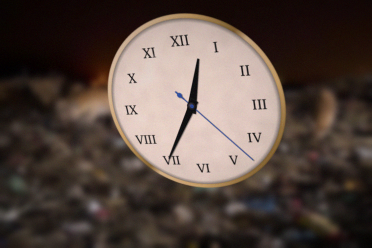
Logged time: 12.35.23
